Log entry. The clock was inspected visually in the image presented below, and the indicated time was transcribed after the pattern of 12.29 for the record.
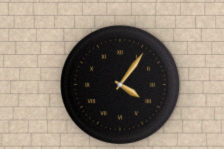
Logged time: 4.06
